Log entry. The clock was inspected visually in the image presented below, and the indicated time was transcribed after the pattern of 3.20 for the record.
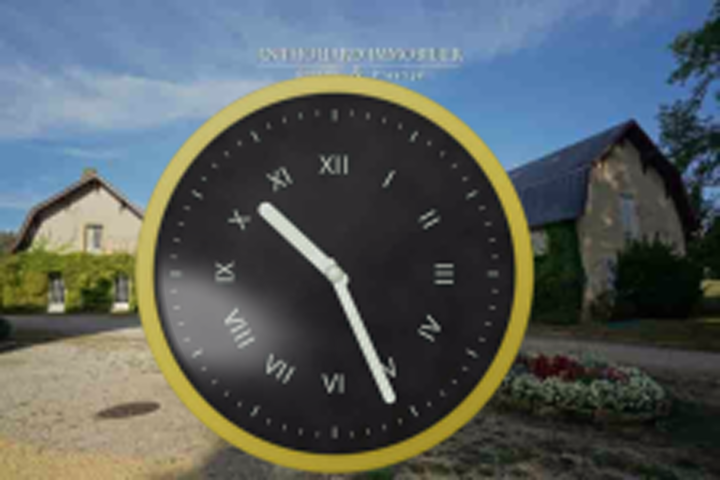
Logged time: 10.26
